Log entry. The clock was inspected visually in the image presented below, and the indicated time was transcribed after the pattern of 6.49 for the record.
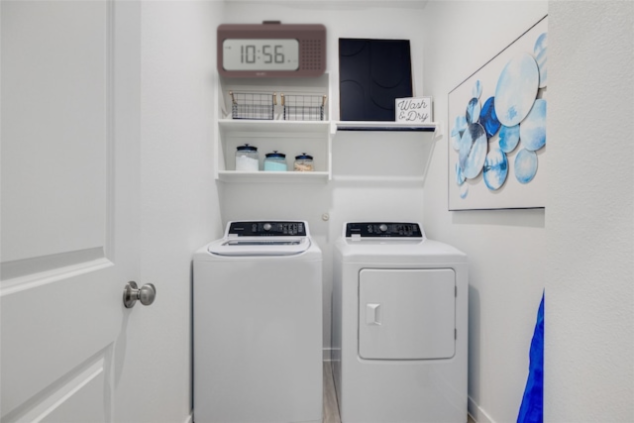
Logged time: 10.56
